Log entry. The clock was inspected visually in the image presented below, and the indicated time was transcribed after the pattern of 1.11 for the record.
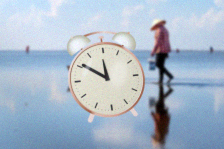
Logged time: 11.51
